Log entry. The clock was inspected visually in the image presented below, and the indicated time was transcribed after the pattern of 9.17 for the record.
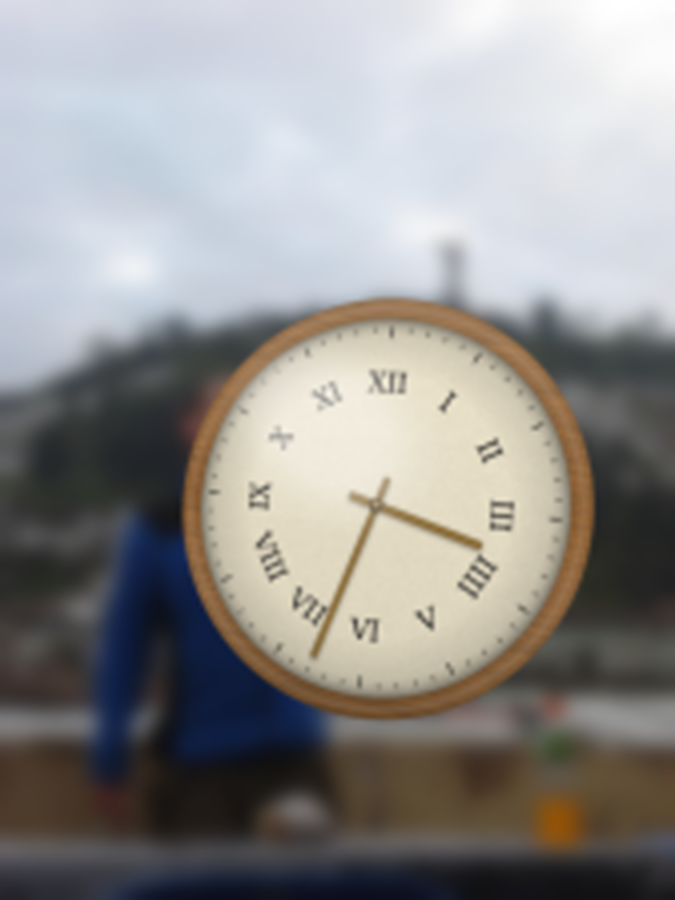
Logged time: 3.33
